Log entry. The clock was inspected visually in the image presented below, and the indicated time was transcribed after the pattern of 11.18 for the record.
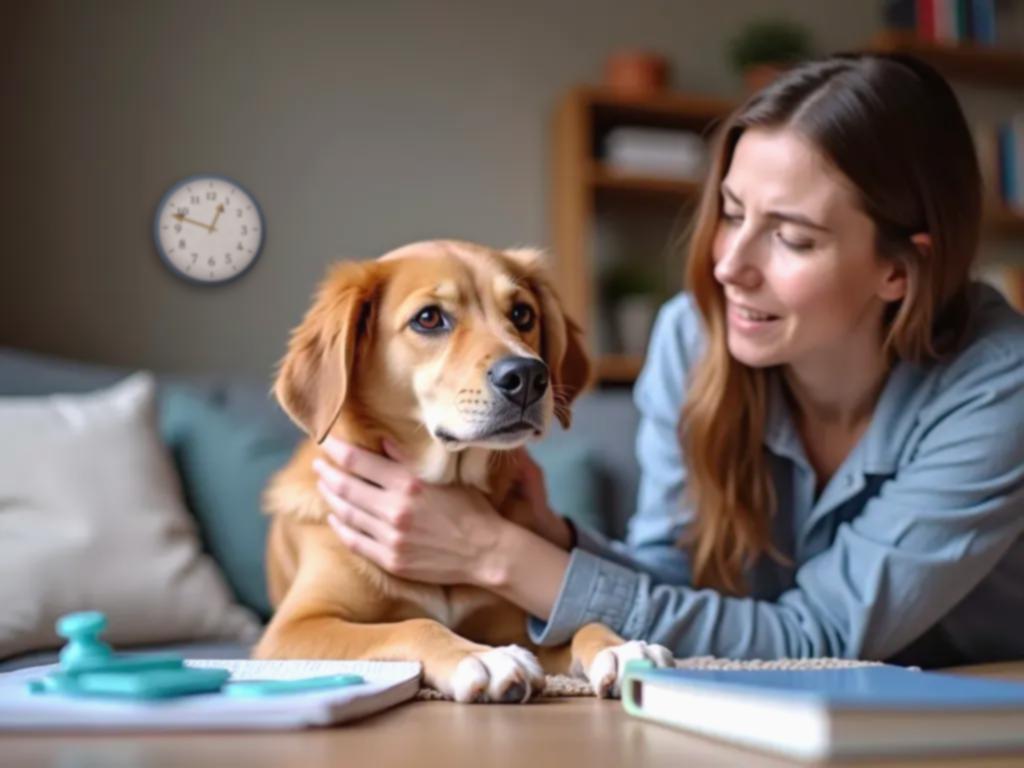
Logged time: 12.48
